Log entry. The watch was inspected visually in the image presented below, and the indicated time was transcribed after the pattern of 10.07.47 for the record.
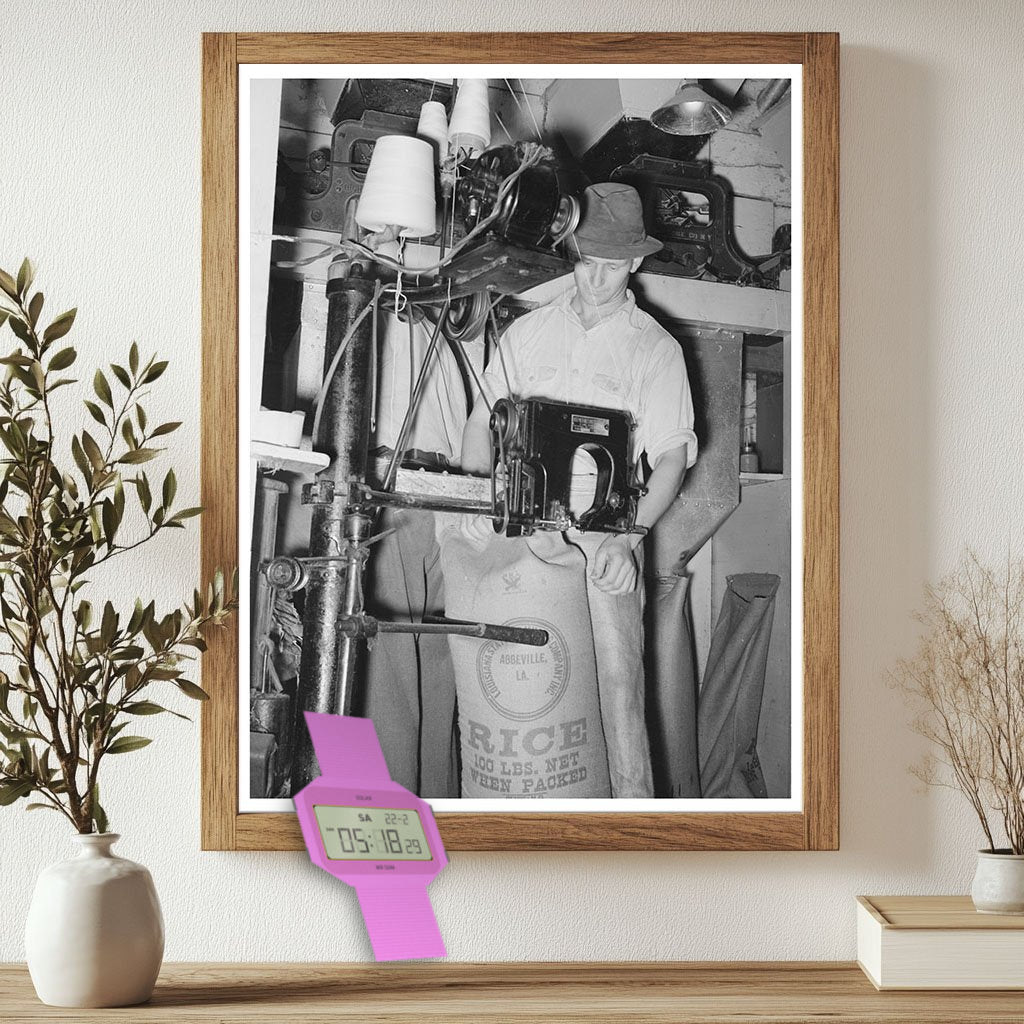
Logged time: 5.18.29
